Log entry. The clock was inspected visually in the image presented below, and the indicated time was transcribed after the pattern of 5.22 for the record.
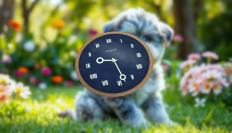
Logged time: 9.28
